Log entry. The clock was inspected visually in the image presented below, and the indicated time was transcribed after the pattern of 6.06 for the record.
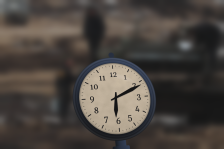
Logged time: 6.11
